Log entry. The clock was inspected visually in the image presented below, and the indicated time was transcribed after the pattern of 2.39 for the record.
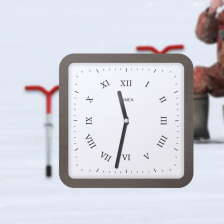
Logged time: 11.32
